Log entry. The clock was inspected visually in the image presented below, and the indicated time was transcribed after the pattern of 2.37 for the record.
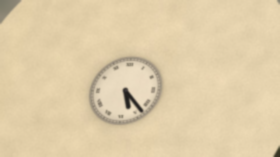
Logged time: 5.23
